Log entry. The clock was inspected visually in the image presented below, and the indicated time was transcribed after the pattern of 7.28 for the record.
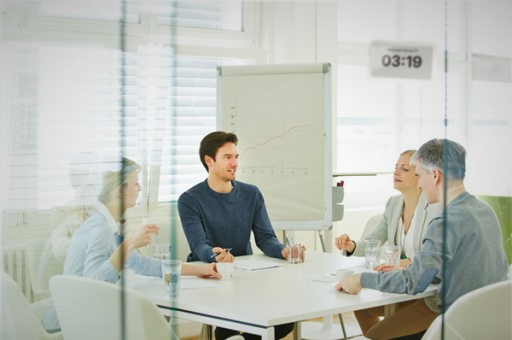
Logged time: 3.19
